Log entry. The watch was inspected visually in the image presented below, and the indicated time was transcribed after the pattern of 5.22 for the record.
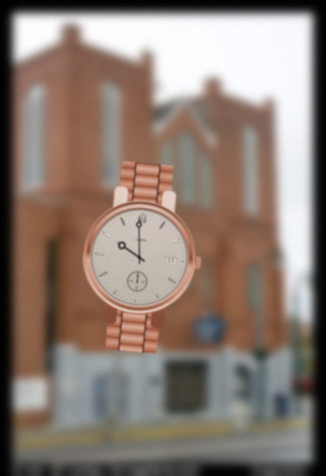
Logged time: 9.59
